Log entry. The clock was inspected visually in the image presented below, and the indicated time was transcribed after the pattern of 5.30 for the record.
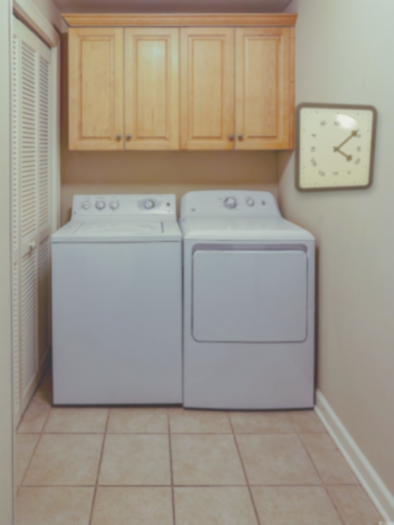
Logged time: 4.08
